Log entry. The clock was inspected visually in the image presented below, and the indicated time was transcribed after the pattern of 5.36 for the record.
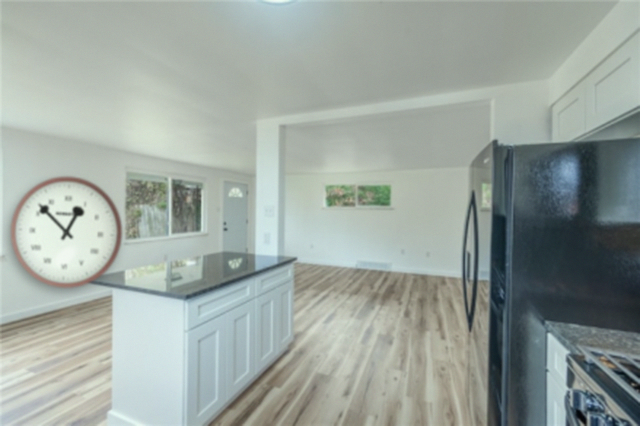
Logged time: 12.52
